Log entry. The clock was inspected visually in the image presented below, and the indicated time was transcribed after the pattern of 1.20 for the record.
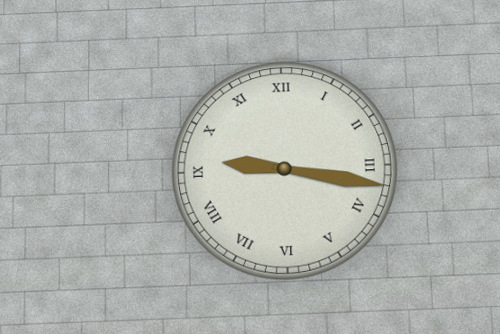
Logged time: 9.17
